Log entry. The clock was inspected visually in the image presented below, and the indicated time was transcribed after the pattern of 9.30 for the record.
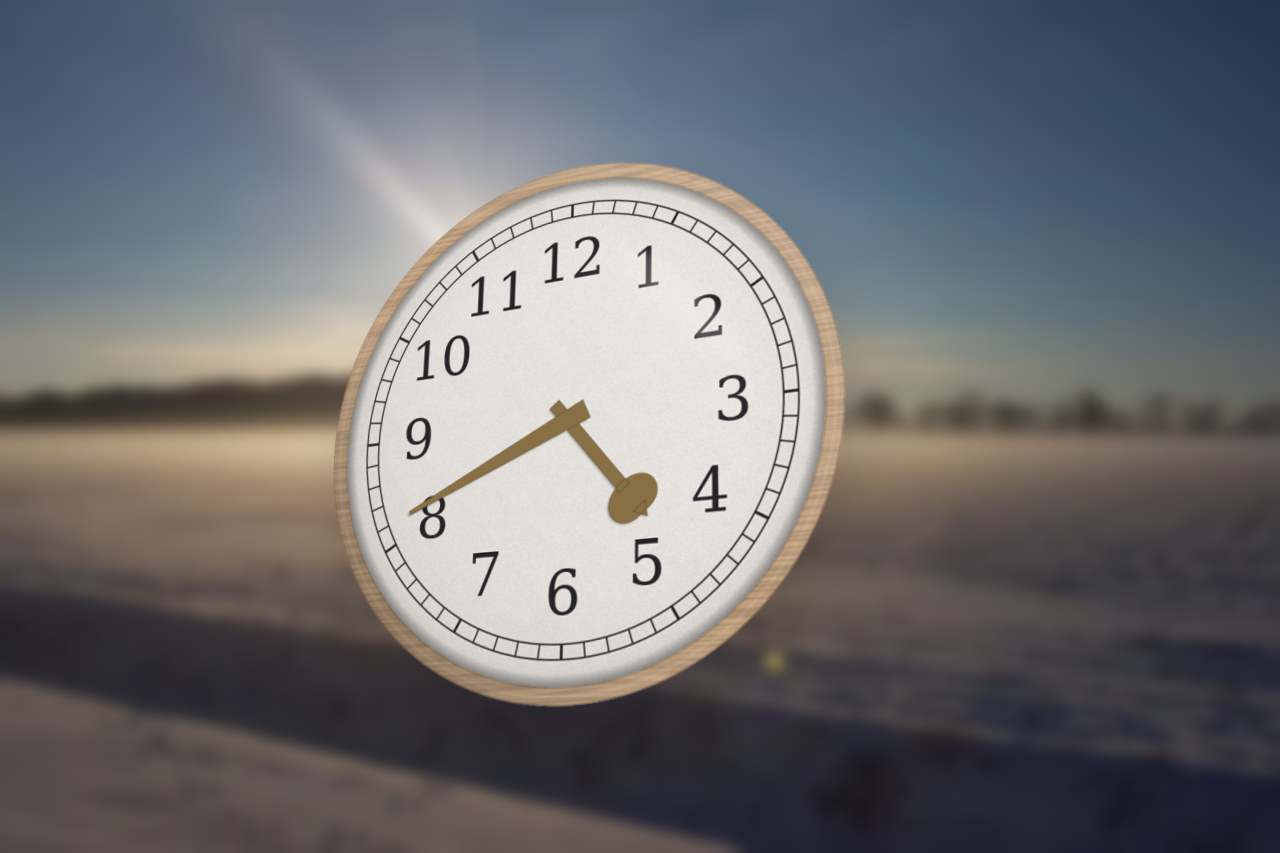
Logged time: 4.41
